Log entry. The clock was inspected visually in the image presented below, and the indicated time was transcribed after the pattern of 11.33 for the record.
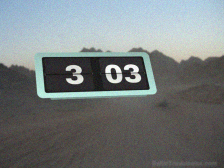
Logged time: 3.03
